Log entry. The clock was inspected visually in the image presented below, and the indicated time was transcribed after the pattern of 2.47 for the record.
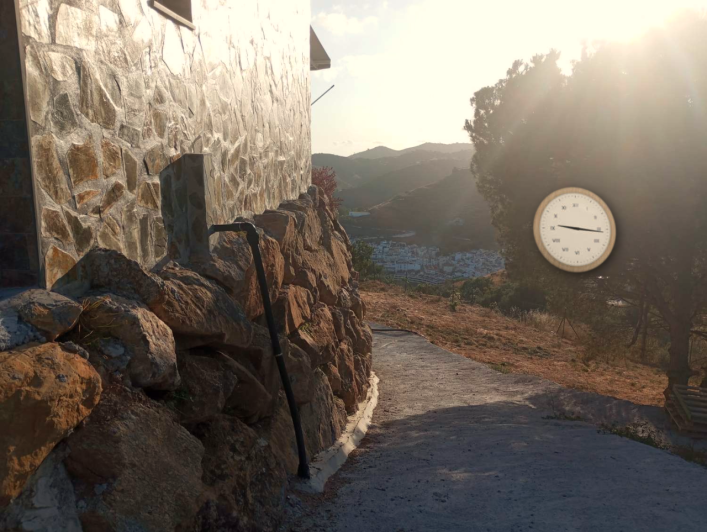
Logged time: 9.16
